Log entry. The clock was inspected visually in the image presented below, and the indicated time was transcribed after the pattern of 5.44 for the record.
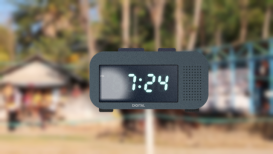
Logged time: 7.24
